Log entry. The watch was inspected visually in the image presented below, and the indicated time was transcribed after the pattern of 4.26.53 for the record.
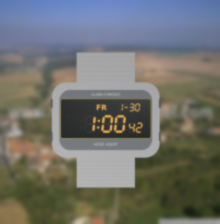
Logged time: 1.00.42
